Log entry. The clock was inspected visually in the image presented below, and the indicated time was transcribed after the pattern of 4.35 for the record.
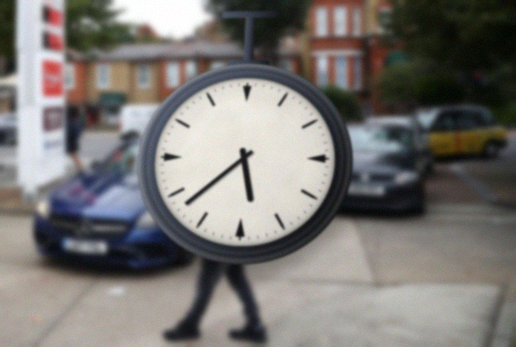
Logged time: 5.38
